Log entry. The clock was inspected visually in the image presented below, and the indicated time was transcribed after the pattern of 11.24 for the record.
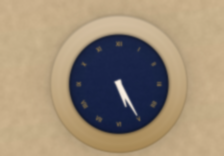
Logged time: 5.25
